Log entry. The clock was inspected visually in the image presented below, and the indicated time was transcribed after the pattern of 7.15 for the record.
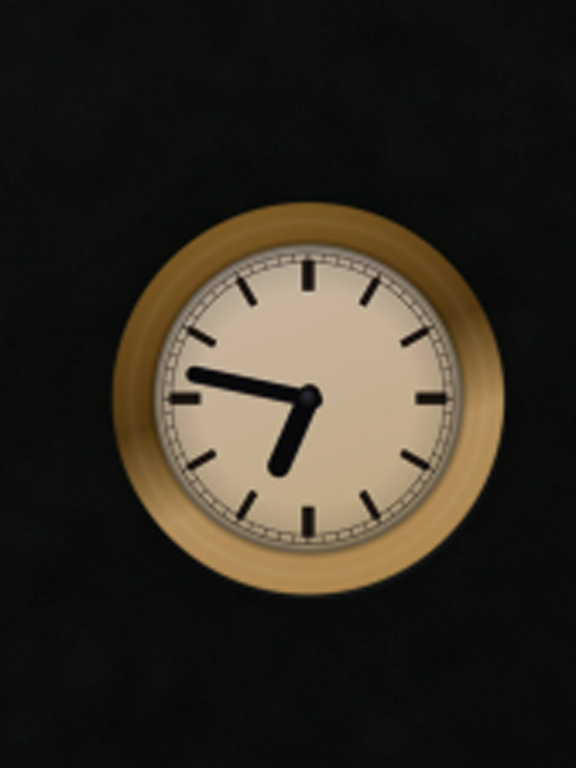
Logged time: 6.47
